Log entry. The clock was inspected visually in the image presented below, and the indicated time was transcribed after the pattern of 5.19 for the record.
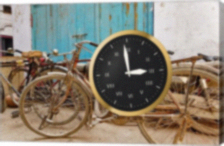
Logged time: 2.59
